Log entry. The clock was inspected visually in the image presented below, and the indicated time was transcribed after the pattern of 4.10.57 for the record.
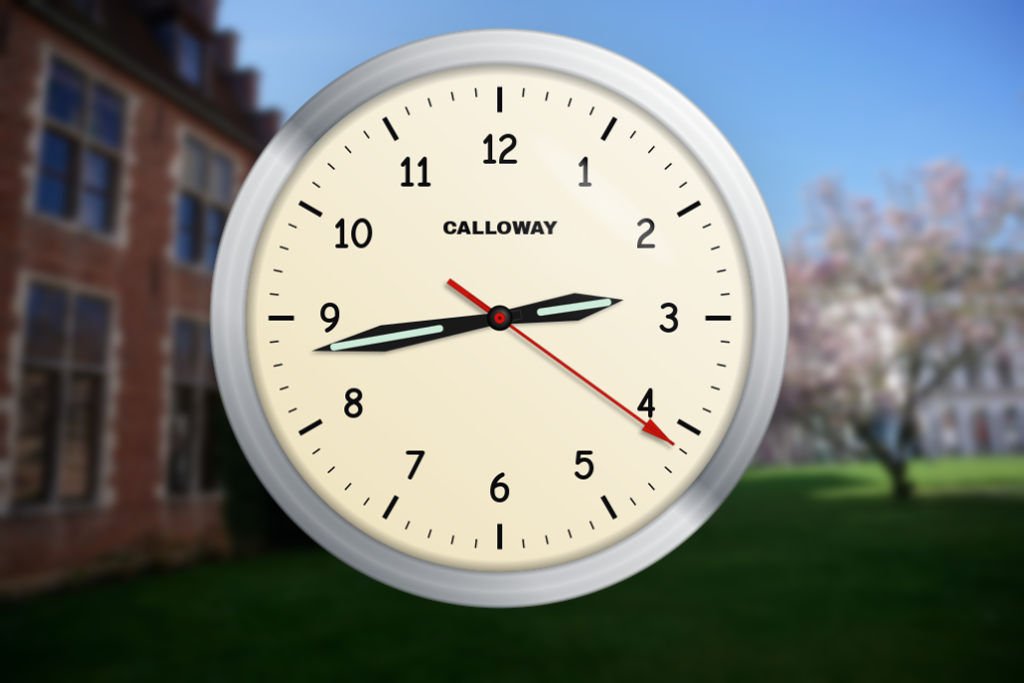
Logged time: 2.43.21
